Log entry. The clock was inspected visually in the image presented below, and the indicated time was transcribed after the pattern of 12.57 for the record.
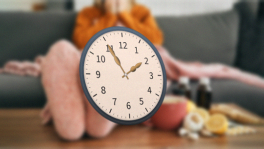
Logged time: 1.55
